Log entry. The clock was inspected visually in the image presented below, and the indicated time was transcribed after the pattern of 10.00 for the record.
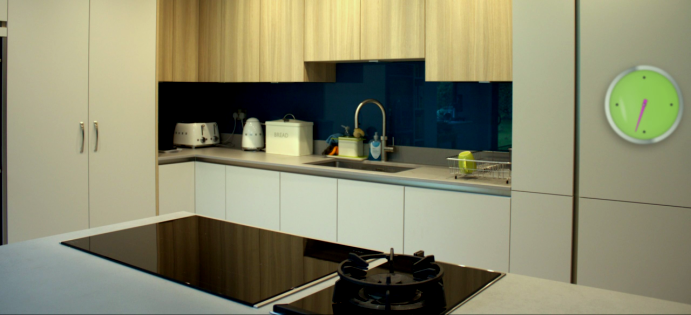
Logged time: 6.33
